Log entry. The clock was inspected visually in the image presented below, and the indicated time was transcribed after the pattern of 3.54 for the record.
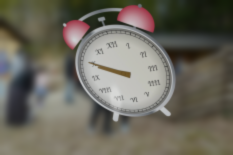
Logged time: 9.50
